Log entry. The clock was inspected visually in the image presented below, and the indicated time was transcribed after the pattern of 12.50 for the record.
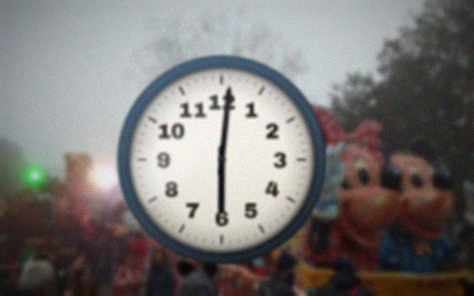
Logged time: 6.01
